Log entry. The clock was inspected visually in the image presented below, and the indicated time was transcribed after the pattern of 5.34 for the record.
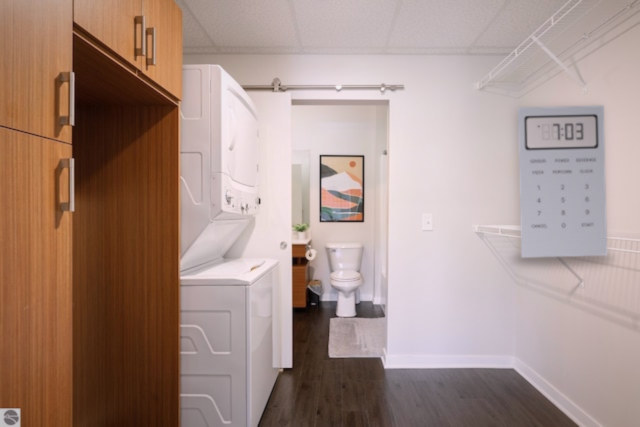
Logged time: 7.03
